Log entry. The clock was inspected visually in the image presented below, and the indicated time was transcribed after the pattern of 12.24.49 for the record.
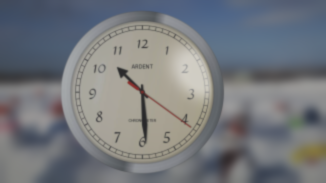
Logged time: 10.29.21
